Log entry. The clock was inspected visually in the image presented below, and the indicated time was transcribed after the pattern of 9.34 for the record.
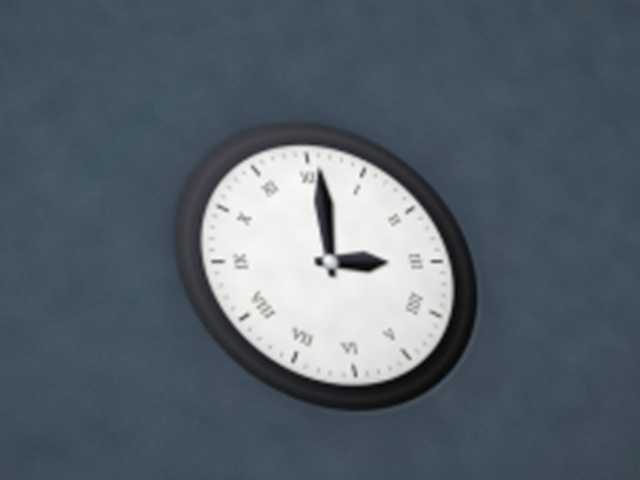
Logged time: 3.01
